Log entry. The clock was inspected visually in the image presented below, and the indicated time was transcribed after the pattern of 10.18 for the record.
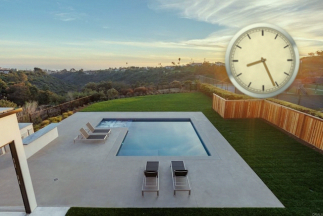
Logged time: 8.26
